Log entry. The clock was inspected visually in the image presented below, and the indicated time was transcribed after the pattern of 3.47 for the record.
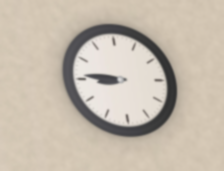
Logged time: 8.46
